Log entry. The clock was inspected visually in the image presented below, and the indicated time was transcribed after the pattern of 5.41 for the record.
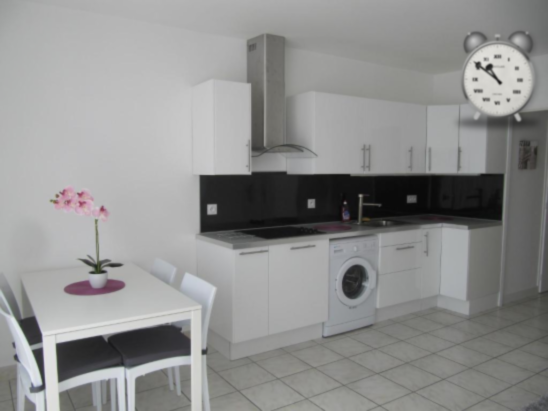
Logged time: 10.51
